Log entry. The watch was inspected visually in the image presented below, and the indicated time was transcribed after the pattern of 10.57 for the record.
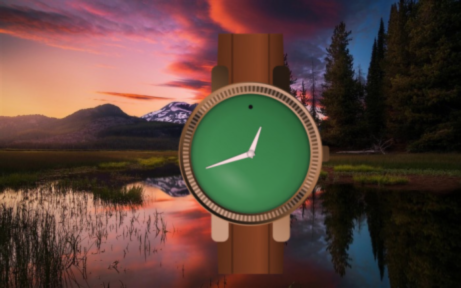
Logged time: 12.42
